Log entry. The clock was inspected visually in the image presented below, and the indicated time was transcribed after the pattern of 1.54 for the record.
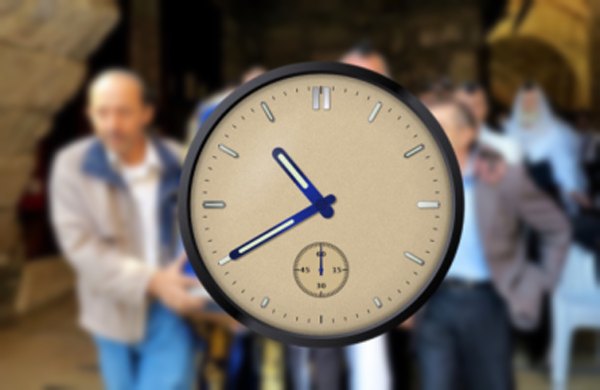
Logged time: 10.40
